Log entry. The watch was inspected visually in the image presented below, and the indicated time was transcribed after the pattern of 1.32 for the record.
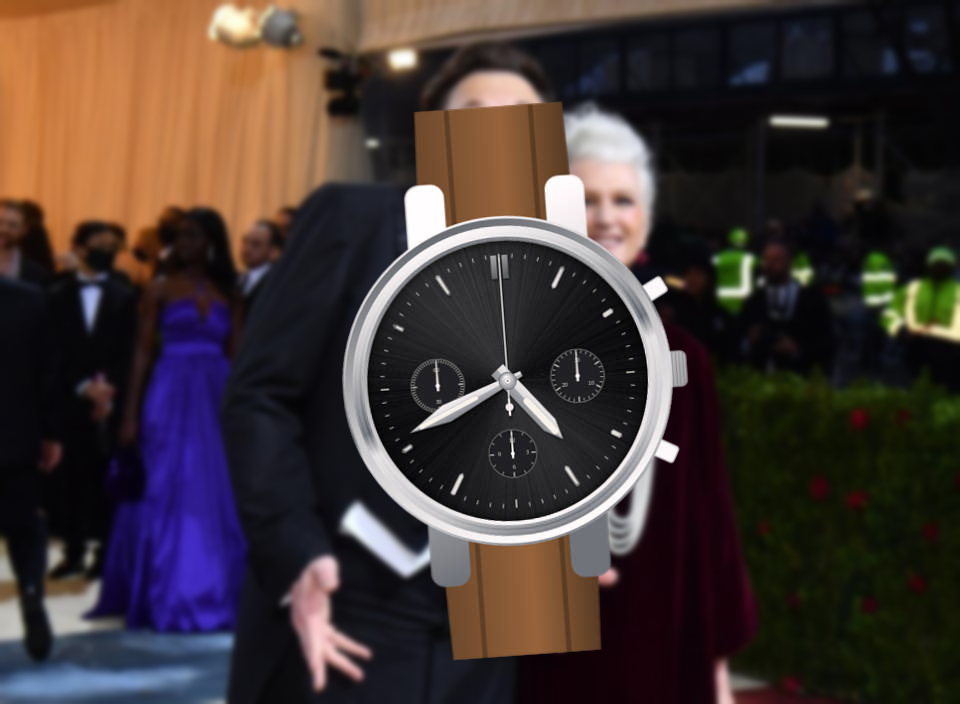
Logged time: 4.41
